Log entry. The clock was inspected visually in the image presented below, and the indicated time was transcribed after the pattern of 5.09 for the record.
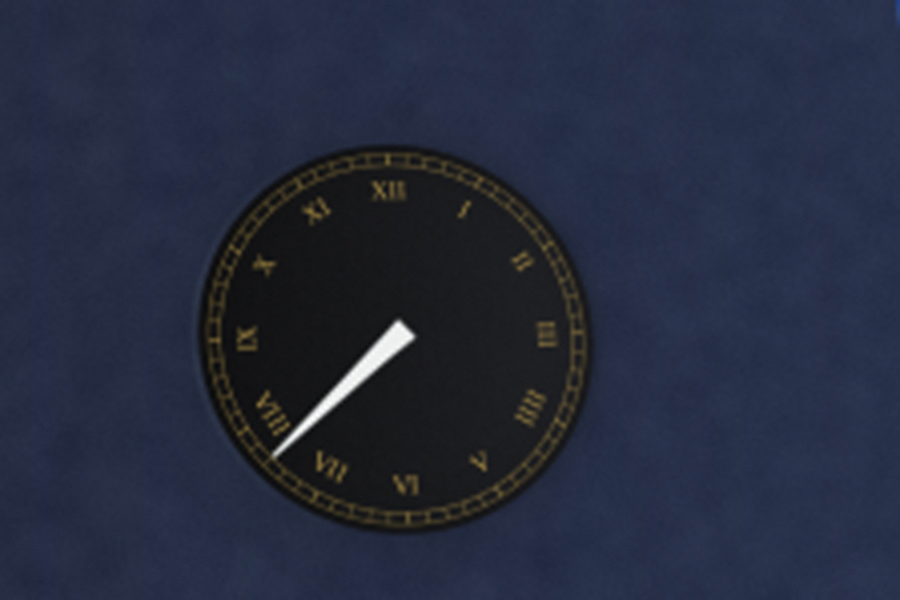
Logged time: 7.38
